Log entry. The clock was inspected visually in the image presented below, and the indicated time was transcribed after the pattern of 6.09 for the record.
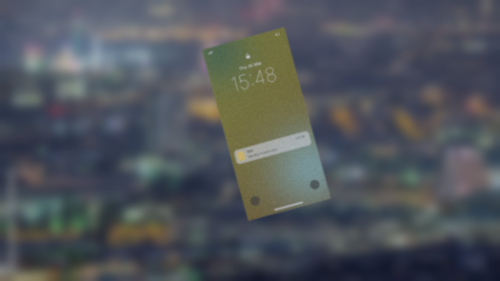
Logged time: 15.48
